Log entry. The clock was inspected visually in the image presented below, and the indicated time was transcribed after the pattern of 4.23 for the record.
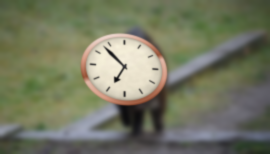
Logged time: 6.53
